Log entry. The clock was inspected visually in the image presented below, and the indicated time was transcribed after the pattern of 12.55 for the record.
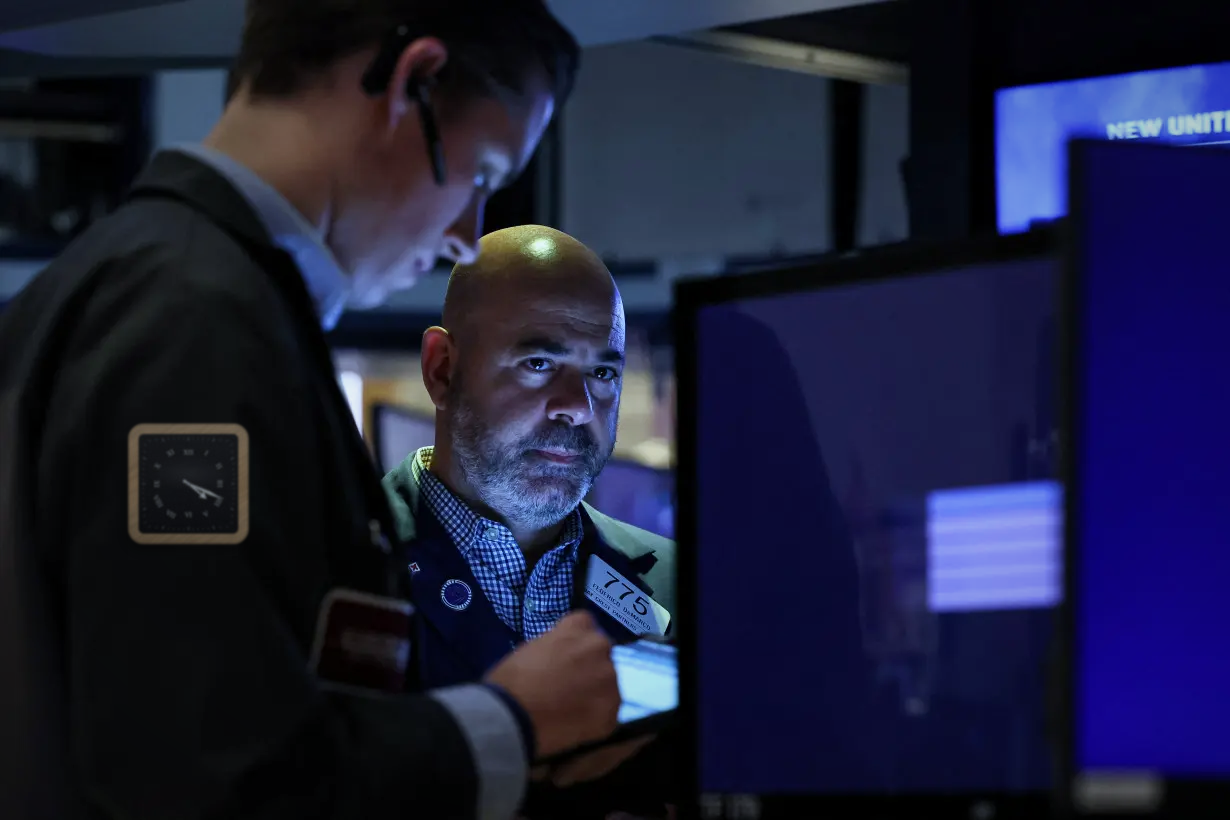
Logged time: 4.19
